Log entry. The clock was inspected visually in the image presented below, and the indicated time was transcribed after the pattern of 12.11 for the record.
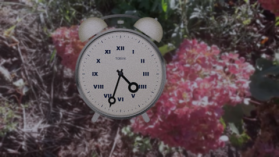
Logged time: 4.33
